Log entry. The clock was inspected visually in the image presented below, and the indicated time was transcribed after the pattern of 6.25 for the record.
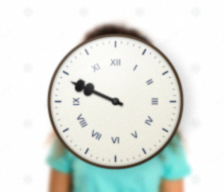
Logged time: 9.49
